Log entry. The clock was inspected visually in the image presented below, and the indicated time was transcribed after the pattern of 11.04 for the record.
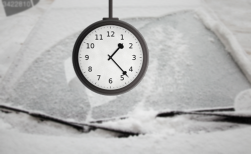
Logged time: 1.23
